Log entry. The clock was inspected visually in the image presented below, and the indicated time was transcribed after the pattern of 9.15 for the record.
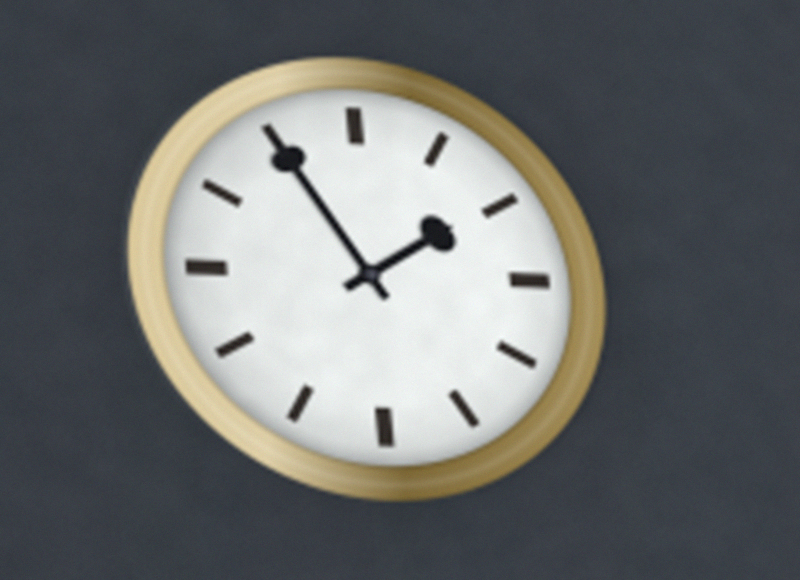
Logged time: 1.55
